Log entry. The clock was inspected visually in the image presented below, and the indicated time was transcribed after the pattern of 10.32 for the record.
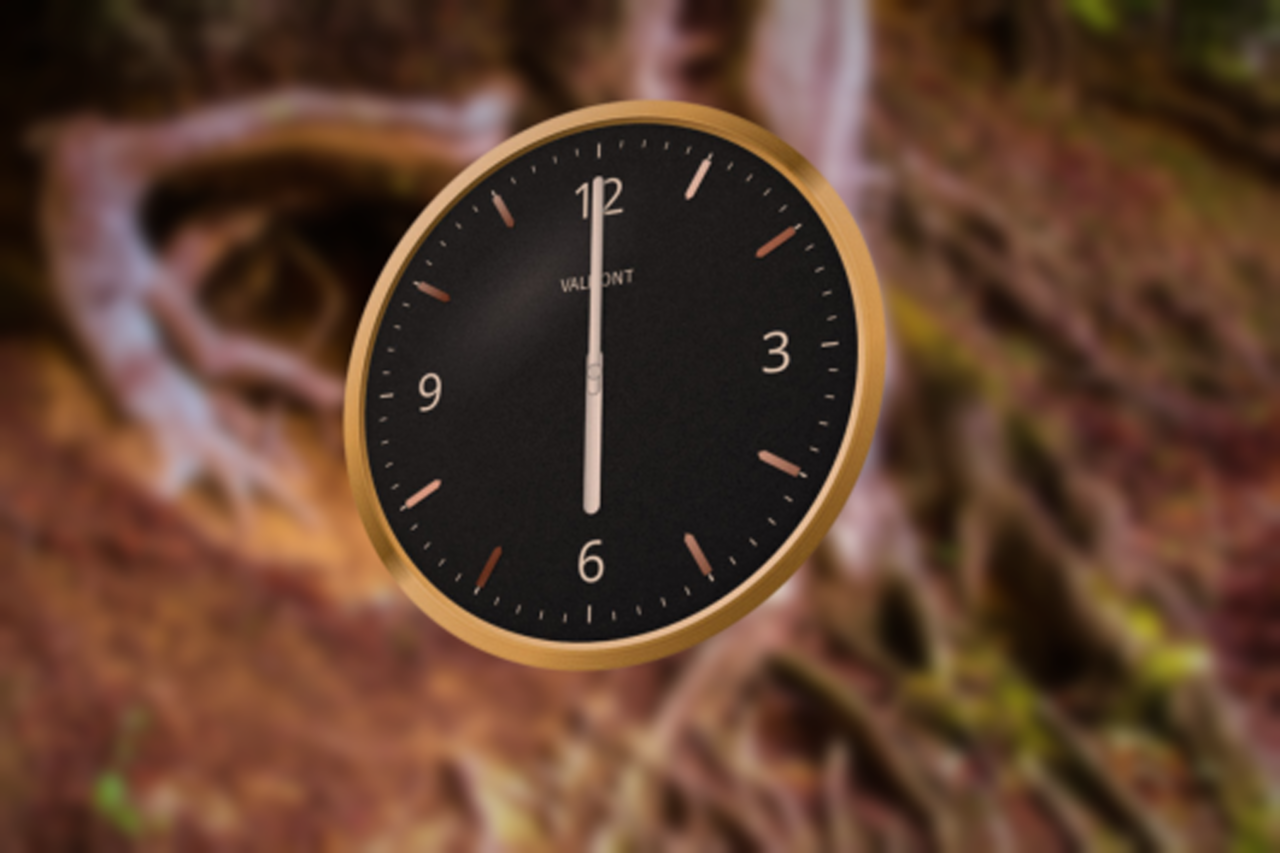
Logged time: 6.00
